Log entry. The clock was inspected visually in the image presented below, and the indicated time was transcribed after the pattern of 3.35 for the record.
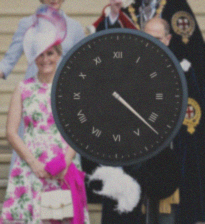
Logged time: 4.22
